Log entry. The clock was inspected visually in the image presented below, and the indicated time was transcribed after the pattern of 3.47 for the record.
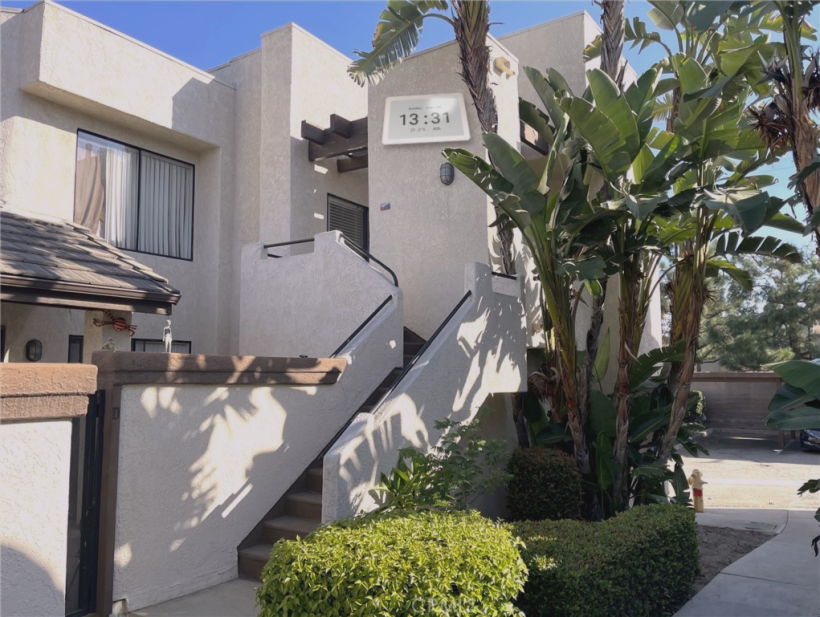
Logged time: 13.31
